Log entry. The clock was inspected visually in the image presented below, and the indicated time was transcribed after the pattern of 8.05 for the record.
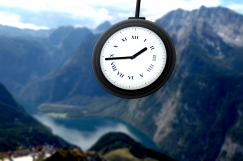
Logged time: 1.44
